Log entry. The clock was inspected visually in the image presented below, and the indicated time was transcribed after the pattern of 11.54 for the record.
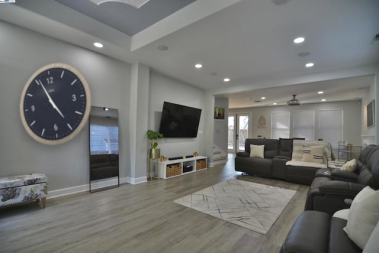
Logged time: 4.56
